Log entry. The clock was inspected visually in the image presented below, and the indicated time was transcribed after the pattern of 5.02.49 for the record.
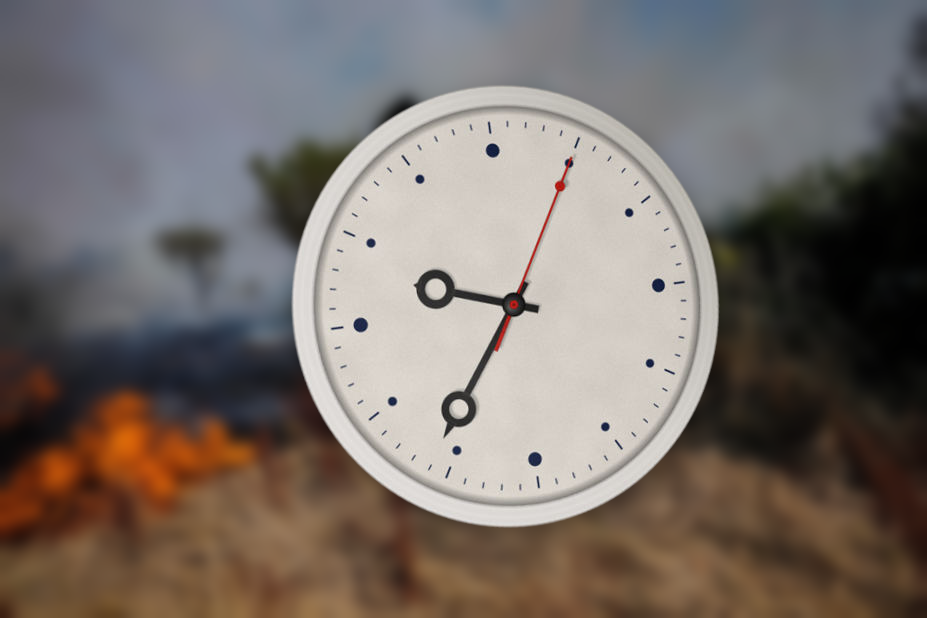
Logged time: 9.36.05
